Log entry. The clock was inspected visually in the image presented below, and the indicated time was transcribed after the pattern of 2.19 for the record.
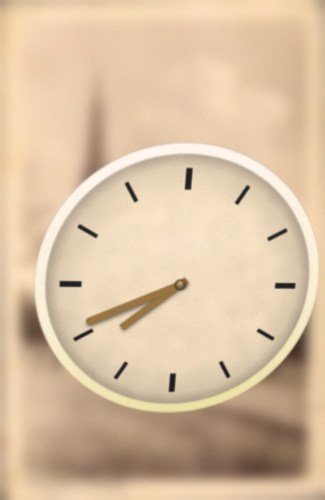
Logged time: 7.41
